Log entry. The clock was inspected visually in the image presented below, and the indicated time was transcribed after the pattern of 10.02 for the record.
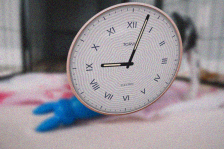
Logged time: 9.03
